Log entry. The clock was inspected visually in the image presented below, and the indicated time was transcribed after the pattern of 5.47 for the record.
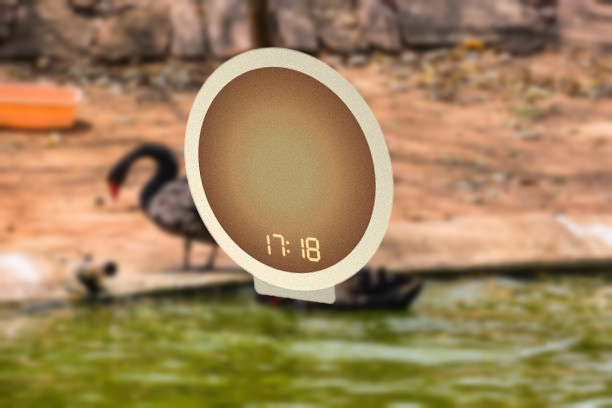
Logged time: 17.18
